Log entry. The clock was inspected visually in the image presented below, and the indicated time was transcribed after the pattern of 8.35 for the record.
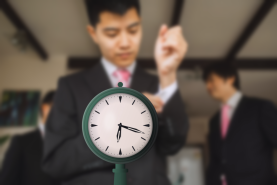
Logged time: 6.18
